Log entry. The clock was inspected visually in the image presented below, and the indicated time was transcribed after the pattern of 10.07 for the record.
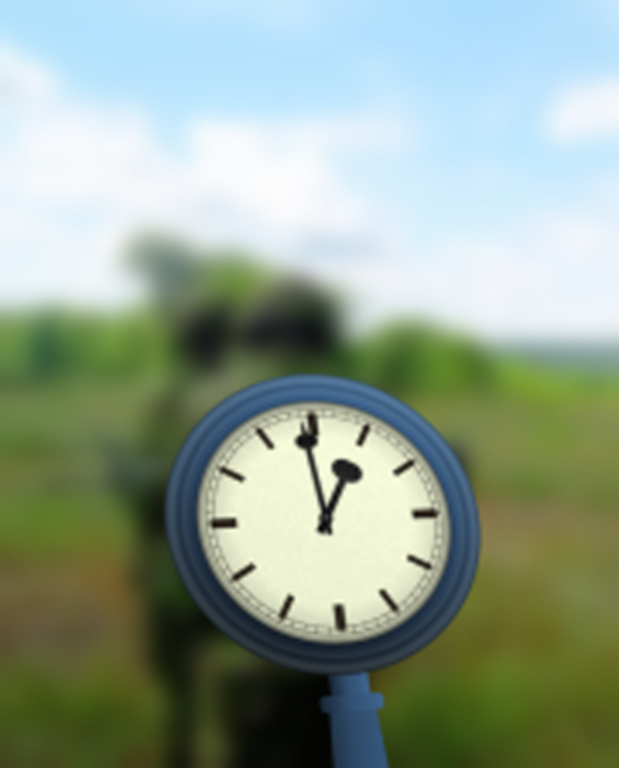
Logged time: 12.59
